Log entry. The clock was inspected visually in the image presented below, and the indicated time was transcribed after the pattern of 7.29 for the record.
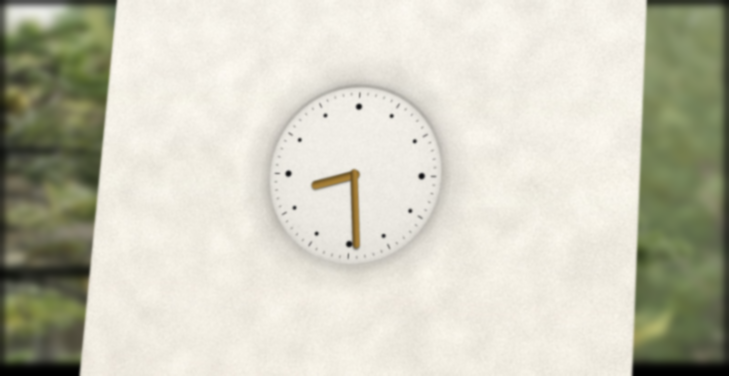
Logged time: 8.29
